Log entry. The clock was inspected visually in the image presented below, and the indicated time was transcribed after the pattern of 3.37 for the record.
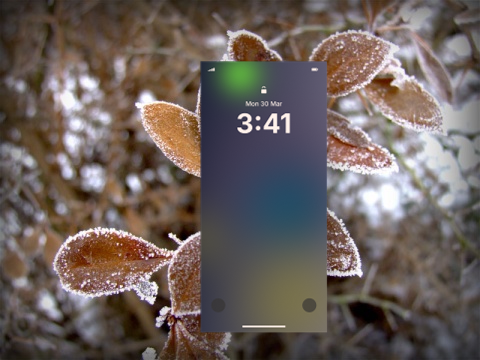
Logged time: 3.41
